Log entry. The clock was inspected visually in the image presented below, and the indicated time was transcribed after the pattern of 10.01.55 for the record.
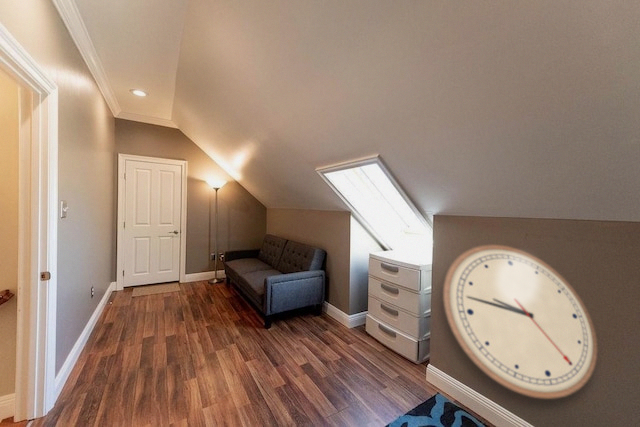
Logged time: 9.47.25
